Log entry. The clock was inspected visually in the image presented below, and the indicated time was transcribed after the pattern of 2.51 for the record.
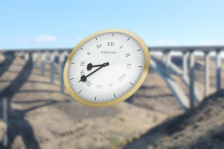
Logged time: 8.38
